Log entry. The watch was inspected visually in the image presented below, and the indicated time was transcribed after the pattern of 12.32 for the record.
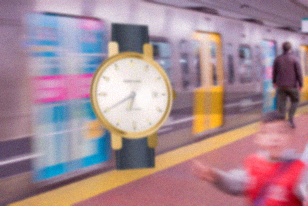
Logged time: 6.40
